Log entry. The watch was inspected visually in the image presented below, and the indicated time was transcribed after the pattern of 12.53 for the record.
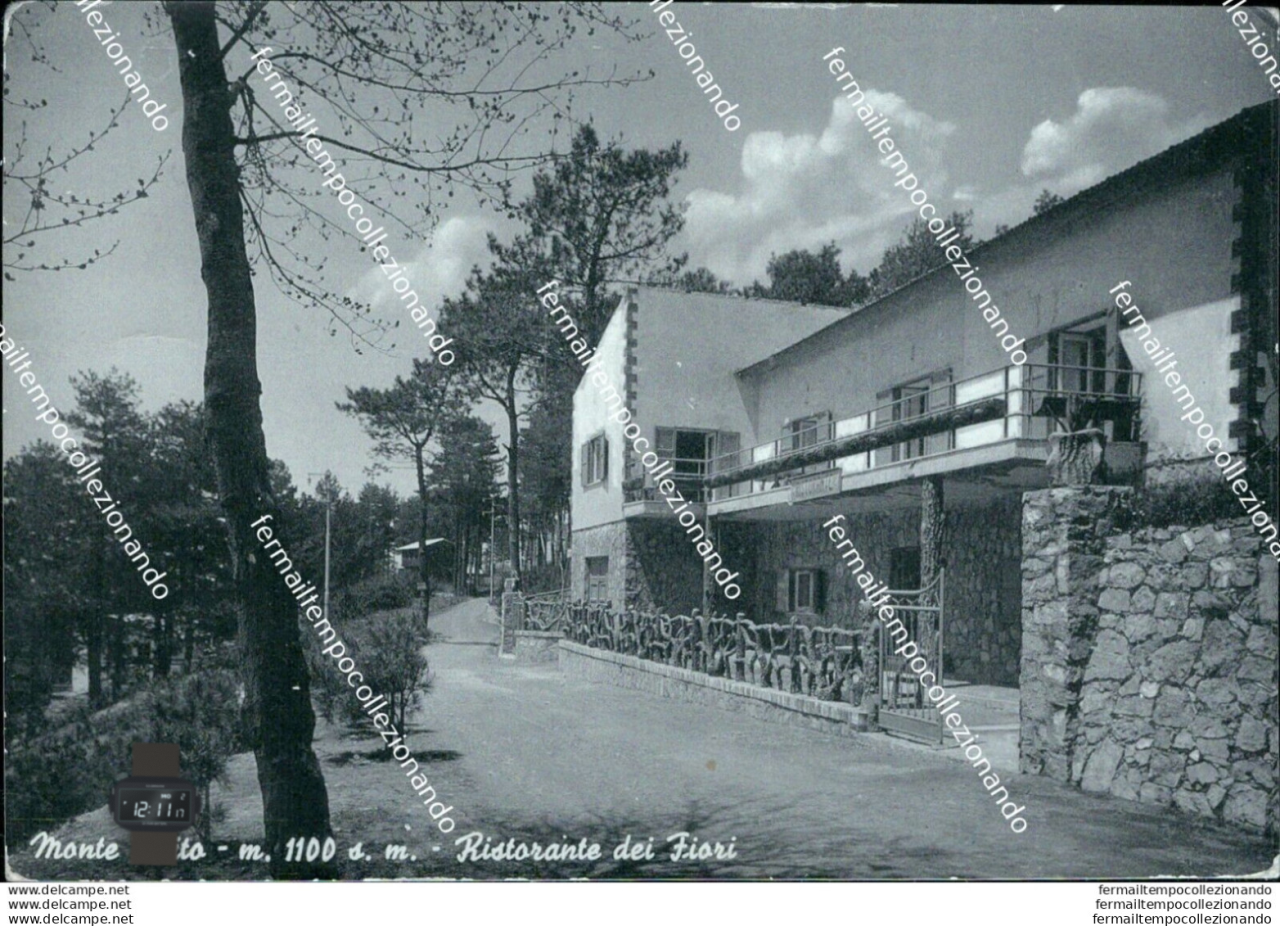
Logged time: 12.11
